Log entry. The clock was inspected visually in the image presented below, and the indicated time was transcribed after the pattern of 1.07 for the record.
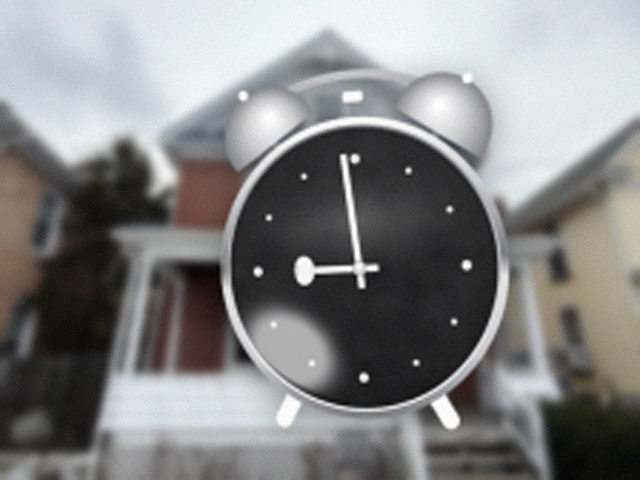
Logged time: 8.59
